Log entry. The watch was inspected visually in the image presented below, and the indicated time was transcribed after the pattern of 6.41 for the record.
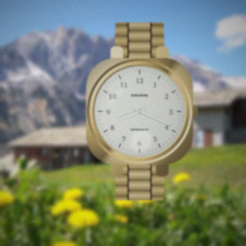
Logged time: 8.19
